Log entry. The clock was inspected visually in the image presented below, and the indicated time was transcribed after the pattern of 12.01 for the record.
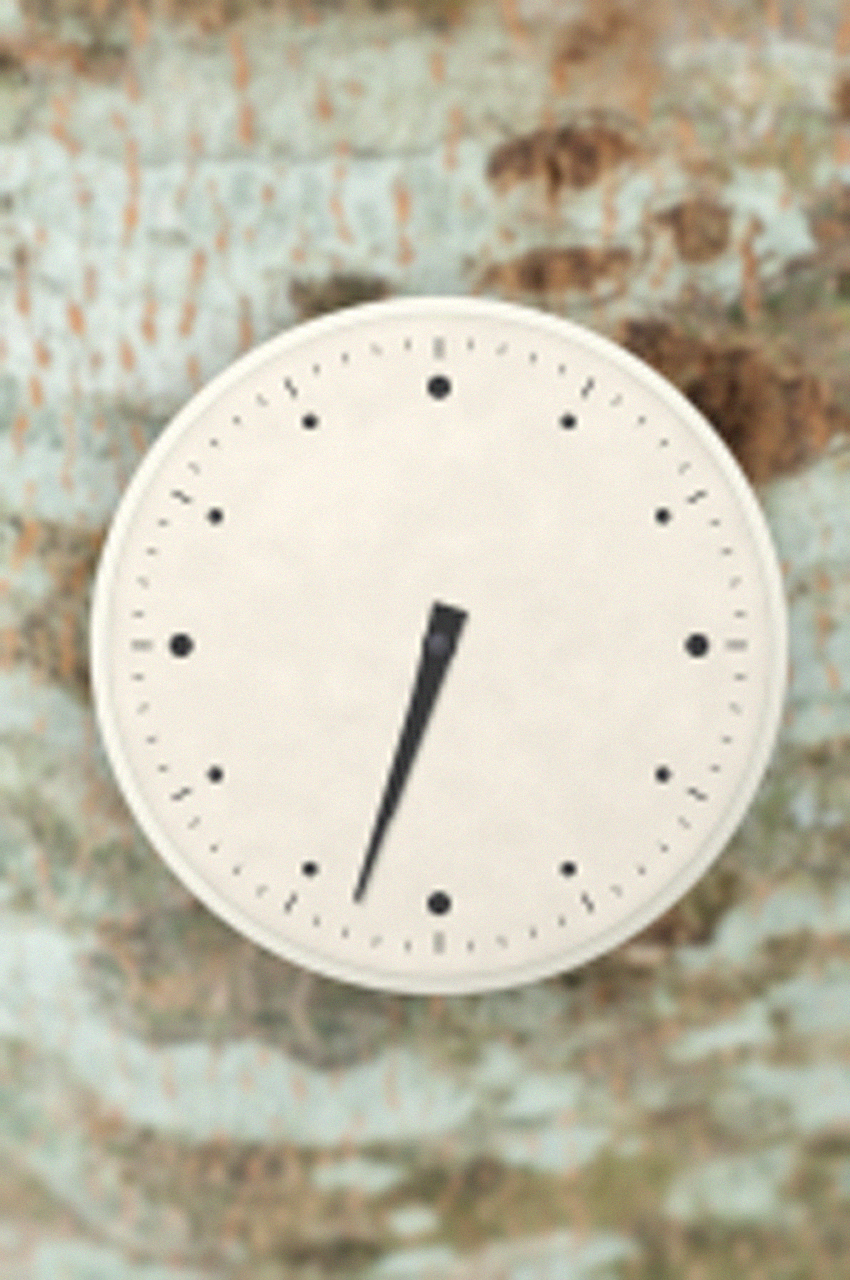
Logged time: 6.33
